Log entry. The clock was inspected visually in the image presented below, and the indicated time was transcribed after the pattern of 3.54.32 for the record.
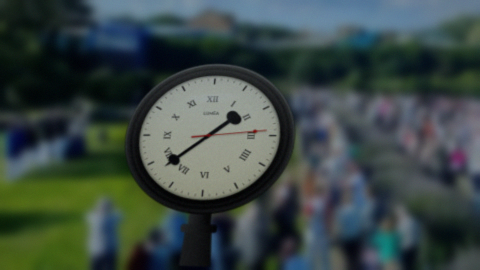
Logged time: 1.38.14
